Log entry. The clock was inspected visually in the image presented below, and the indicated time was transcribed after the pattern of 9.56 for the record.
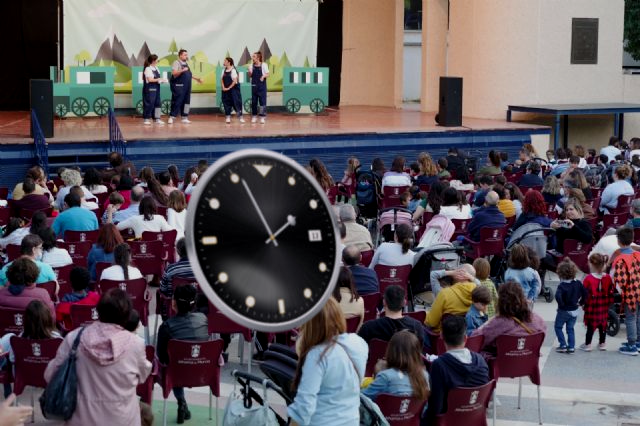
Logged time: 1.56
